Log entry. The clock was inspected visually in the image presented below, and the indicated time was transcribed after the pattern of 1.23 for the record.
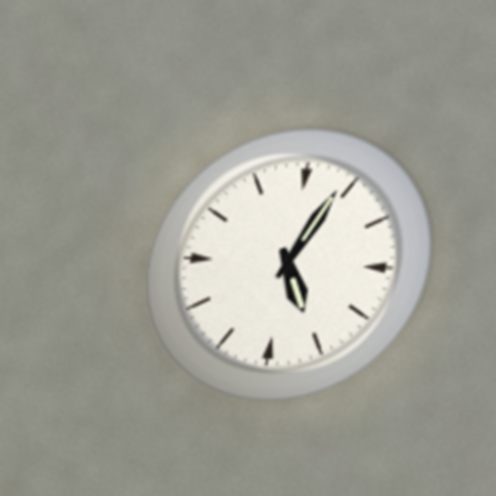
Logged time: 5.04
